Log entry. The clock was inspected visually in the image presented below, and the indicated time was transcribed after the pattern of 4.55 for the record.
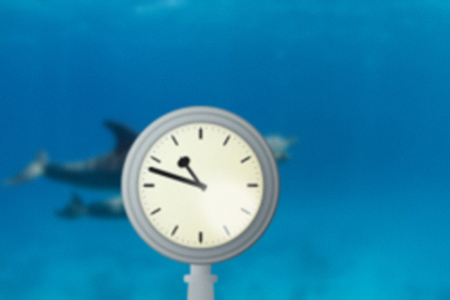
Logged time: 10.48
